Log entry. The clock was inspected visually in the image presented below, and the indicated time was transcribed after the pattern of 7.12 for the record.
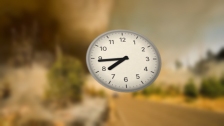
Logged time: 7.44
